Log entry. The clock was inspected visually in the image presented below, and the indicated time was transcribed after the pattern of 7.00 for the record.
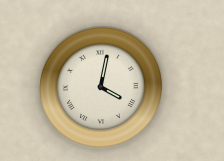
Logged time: 4.02
